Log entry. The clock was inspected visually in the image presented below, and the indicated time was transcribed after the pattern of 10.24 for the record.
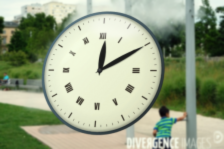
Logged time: 12.10
